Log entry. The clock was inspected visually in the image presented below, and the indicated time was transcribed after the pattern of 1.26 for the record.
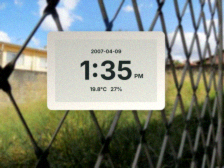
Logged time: 1.35
